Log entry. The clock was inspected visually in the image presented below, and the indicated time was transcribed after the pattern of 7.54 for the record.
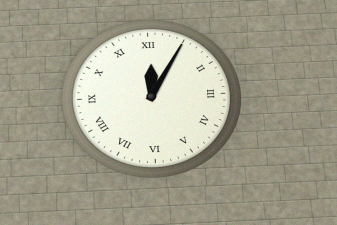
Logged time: 12.05
